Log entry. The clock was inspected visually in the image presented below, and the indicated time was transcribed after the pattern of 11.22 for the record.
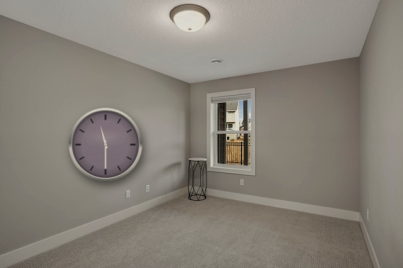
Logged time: 11.30
